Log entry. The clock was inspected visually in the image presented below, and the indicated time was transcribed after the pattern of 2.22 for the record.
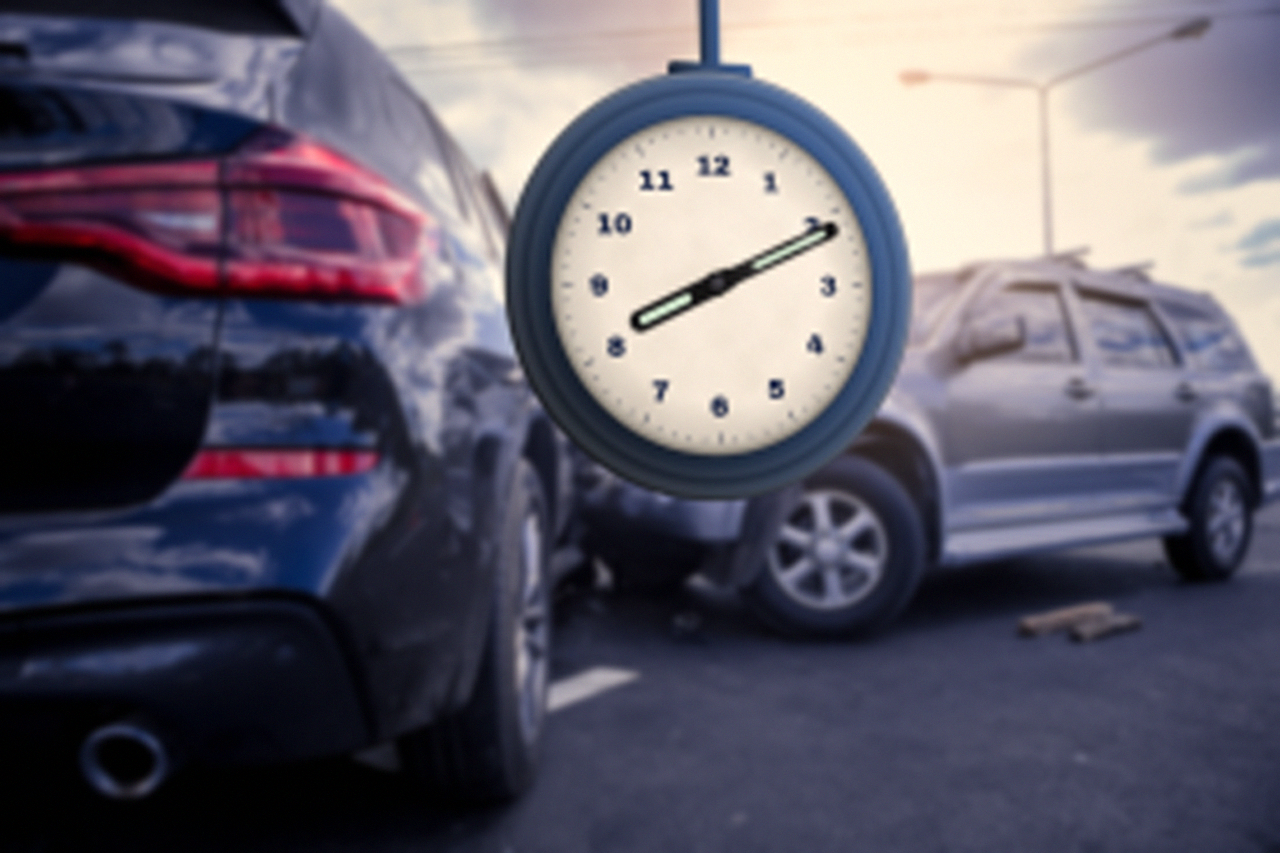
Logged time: 8.11
